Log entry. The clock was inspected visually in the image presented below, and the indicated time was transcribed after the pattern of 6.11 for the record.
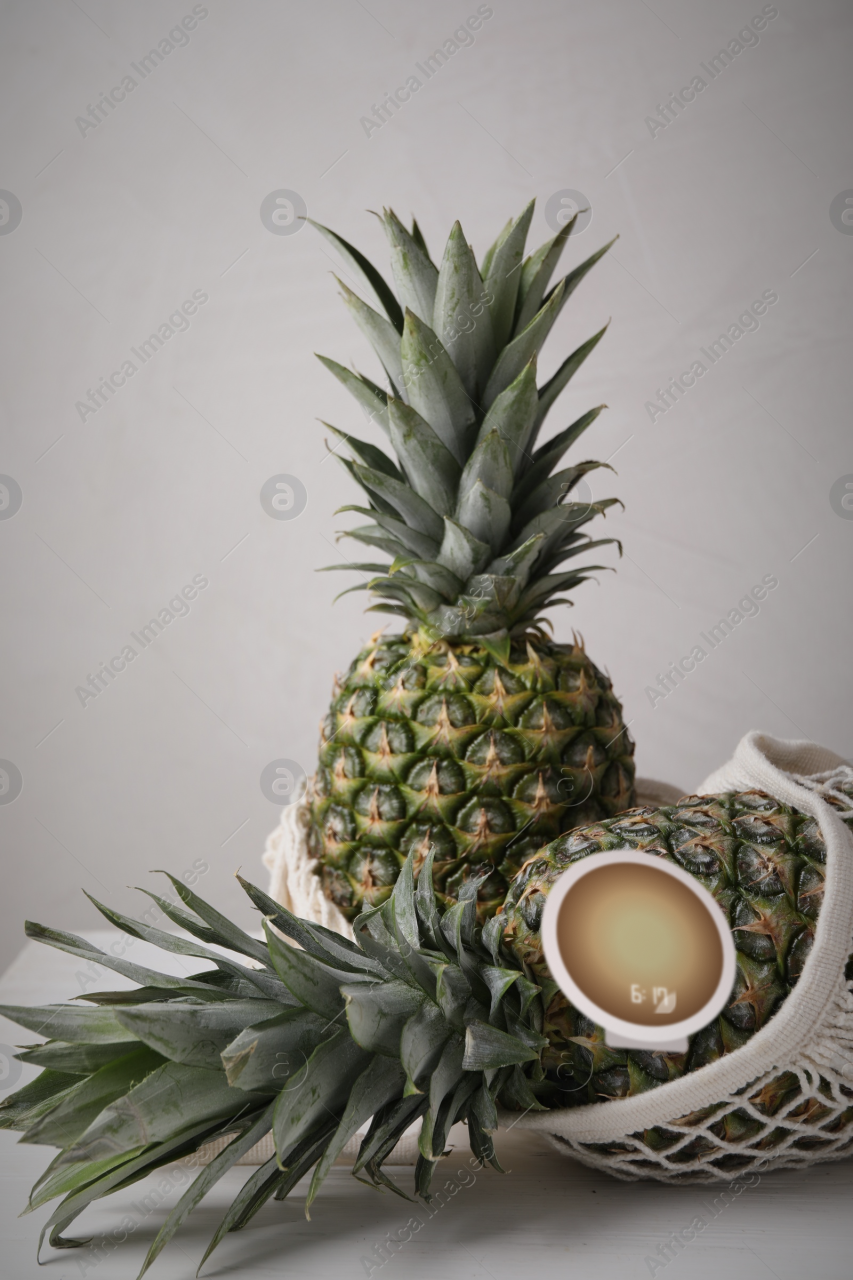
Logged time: 6.17
